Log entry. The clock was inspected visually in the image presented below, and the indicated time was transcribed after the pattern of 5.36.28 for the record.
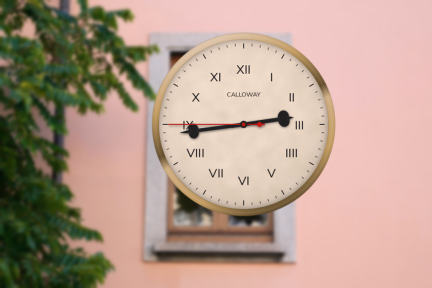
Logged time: 2.43.45
